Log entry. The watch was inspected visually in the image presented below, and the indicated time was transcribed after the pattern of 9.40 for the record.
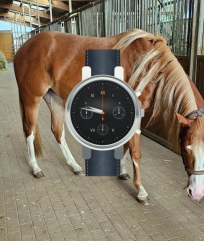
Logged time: 9.47
